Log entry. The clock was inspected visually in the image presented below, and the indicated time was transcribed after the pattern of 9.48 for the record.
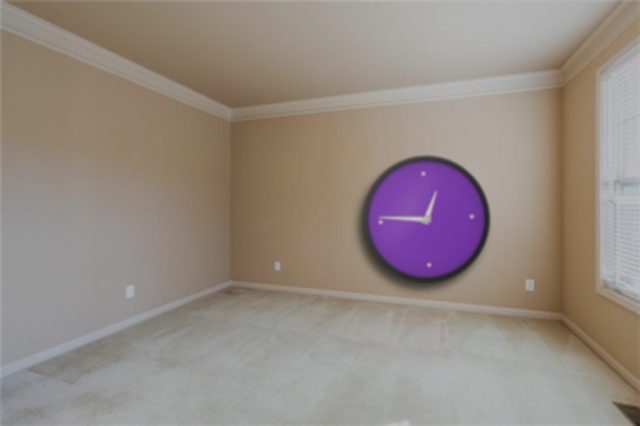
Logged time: 12.46
